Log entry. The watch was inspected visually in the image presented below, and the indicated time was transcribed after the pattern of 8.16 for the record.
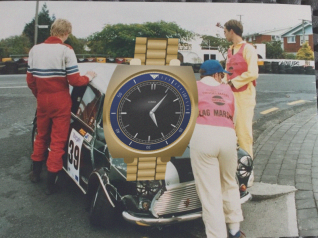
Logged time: 5.06
